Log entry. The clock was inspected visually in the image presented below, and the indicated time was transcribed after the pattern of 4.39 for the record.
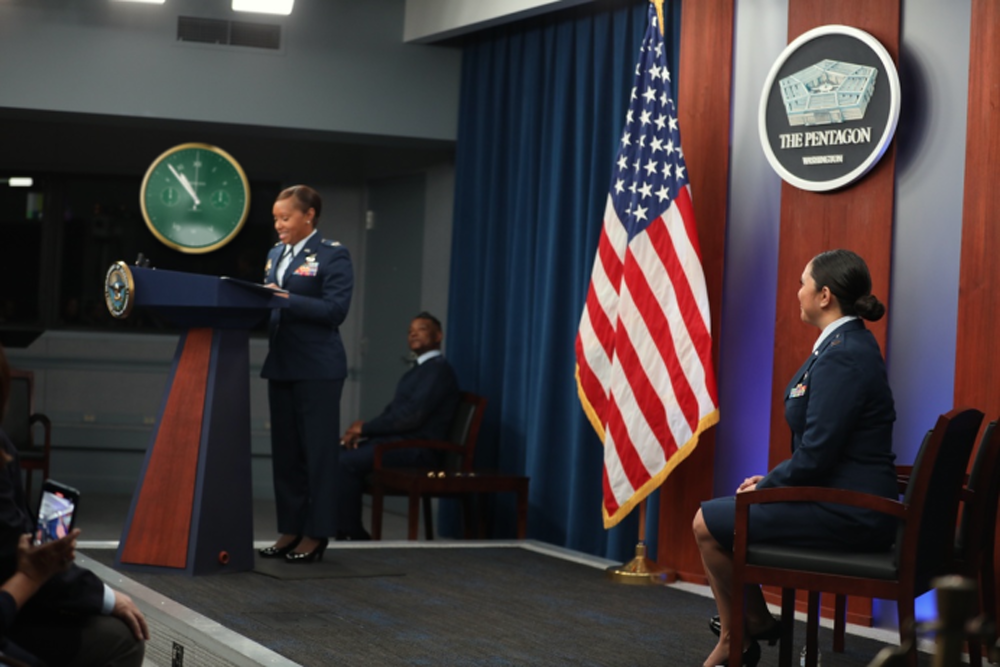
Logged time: 10.53
